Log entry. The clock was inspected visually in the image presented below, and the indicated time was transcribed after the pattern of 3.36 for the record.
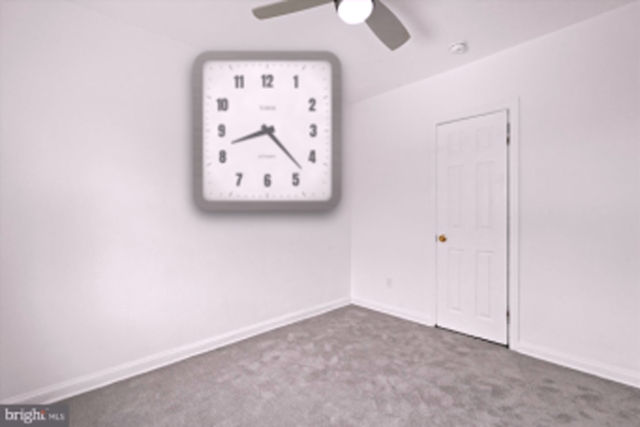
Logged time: 8.23
